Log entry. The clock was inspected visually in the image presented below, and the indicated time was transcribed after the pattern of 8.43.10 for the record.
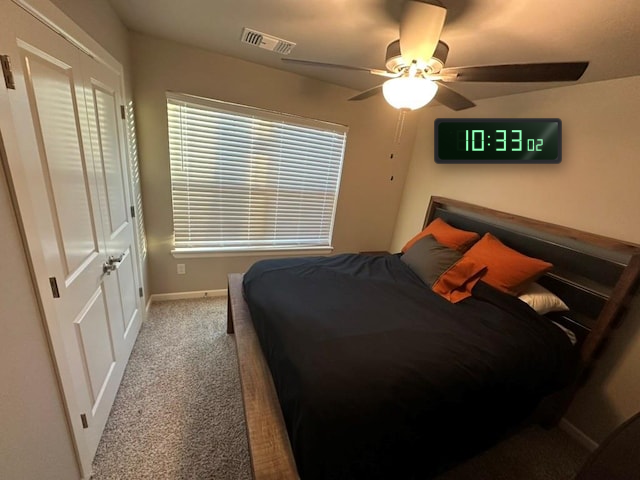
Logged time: 10.33.02
